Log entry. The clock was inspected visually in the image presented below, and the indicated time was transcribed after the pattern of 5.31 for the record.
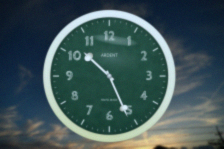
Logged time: 10.26
